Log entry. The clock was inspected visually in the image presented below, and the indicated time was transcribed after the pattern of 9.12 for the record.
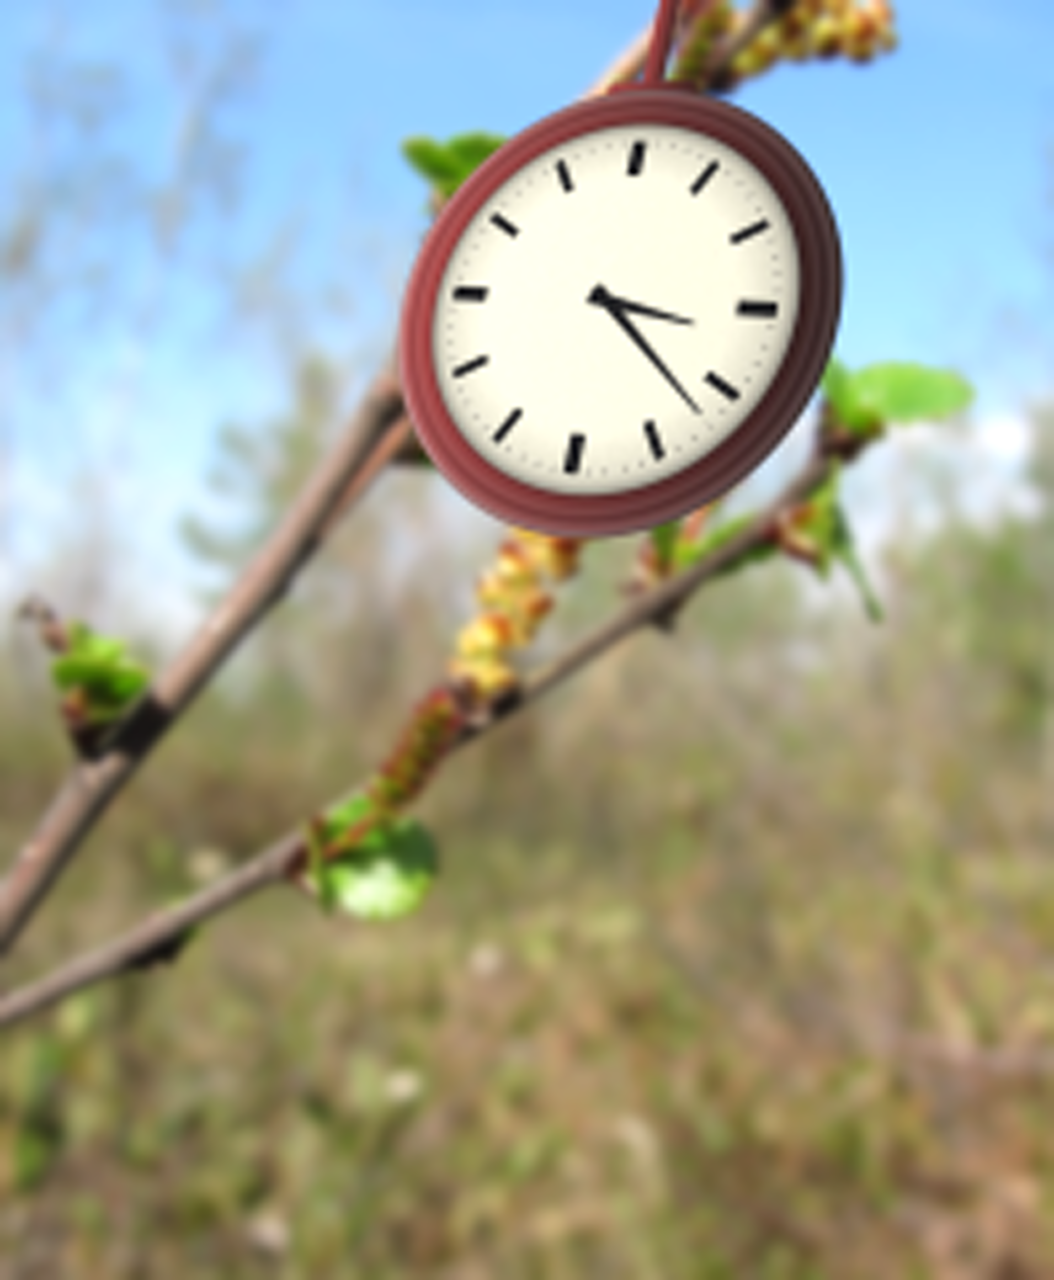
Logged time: 3.22
